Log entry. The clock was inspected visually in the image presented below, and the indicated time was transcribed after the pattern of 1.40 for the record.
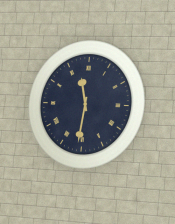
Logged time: 11.31
